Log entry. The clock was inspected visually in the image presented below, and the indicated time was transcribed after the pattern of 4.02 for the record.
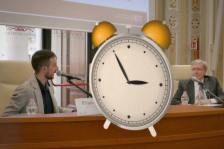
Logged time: 2.55
